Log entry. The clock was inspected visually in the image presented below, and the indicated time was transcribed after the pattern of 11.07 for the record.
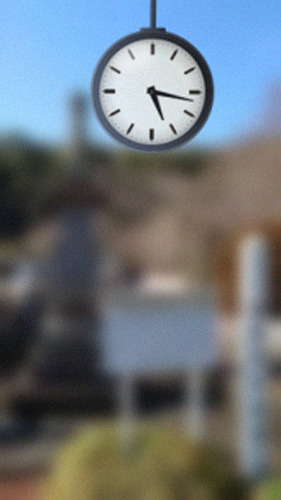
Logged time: 5.17
